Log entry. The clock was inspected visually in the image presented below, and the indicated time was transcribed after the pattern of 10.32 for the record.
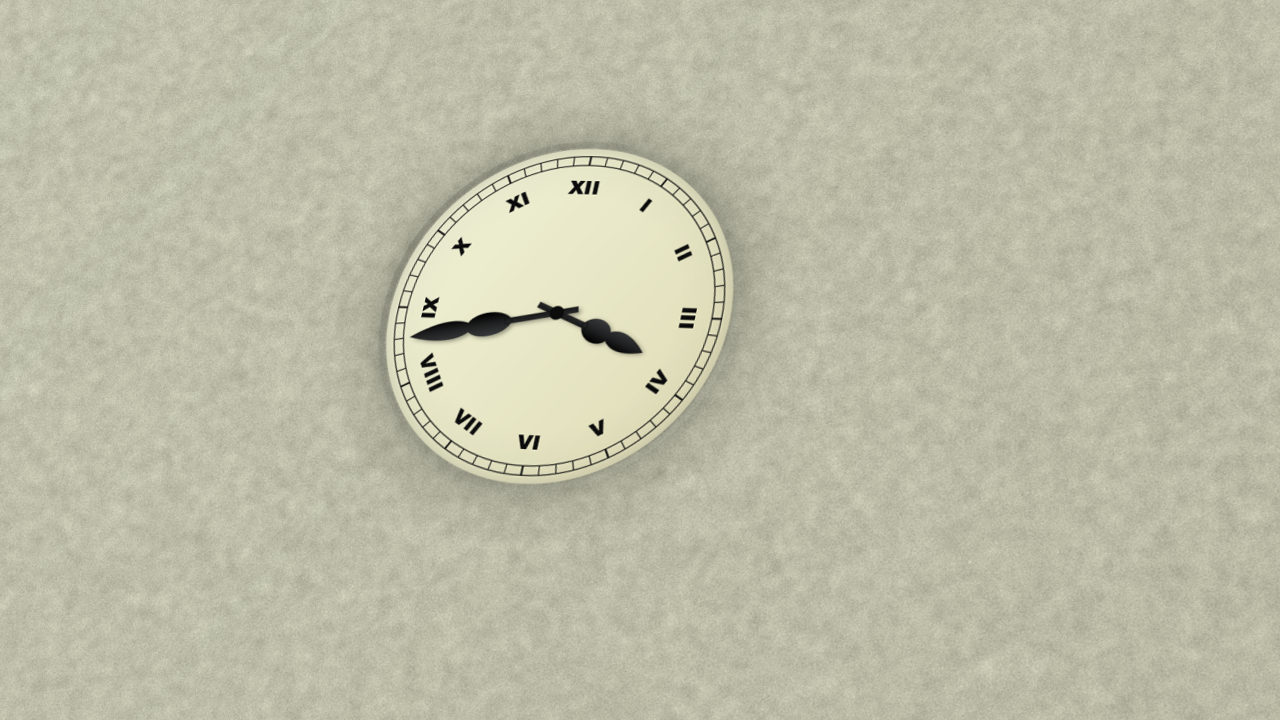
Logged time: 3.43
